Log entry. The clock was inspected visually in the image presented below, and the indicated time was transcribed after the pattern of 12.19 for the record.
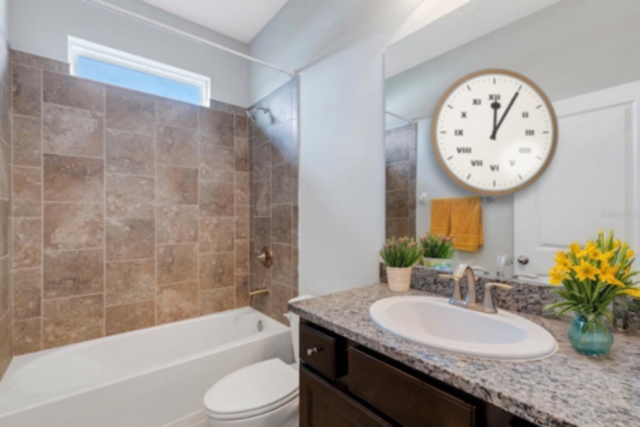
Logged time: 12.05
